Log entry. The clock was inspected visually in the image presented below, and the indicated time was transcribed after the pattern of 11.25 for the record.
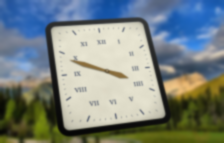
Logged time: 3.49
